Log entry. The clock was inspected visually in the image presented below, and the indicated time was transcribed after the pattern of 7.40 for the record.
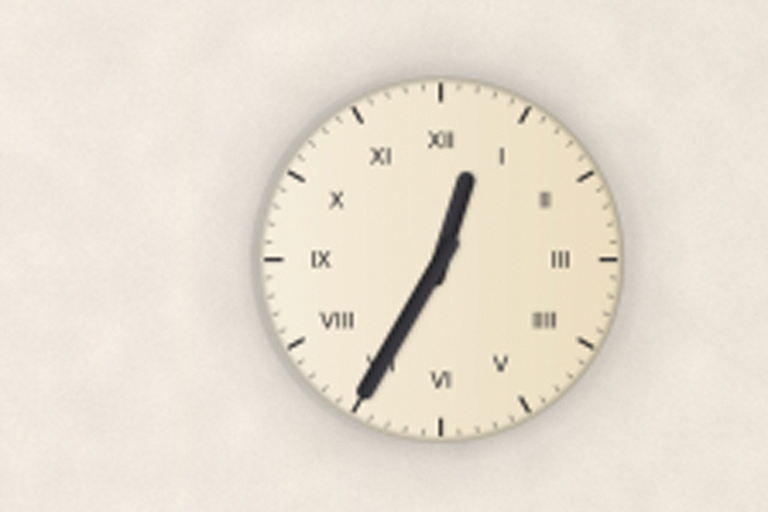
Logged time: 12.35
